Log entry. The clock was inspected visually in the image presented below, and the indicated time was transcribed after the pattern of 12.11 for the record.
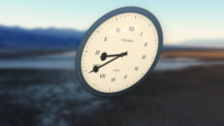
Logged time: 8.39
